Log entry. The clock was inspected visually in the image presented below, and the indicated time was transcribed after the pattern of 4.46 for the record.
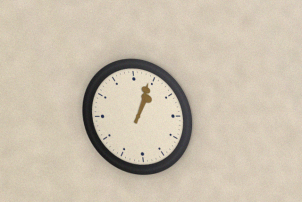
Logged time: 1.04
